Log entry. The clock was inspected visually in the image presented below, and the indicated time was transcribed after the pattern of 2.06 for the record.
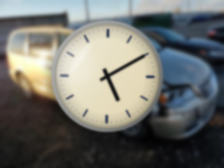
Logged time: 5.10
